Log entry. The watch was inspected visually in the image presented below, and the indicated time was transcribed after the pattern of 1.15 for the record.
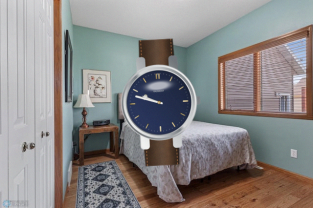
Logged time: 9.48
